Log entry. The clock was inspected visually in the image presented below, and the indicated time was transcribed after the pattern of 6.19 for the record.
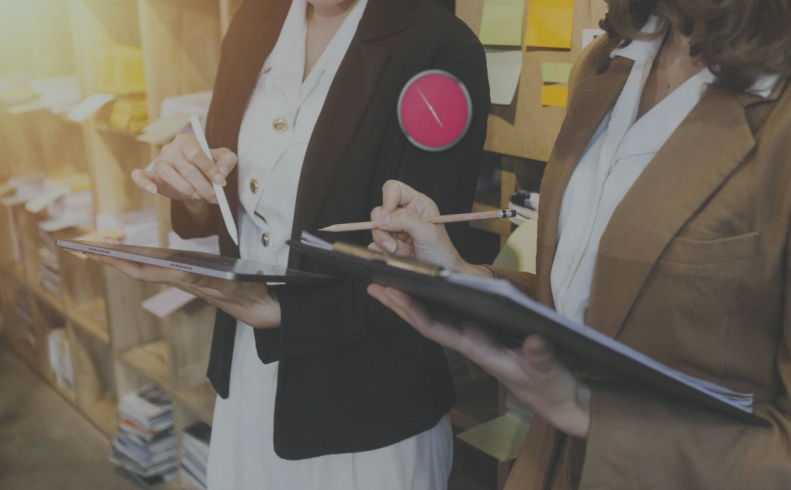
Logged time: 4.54
